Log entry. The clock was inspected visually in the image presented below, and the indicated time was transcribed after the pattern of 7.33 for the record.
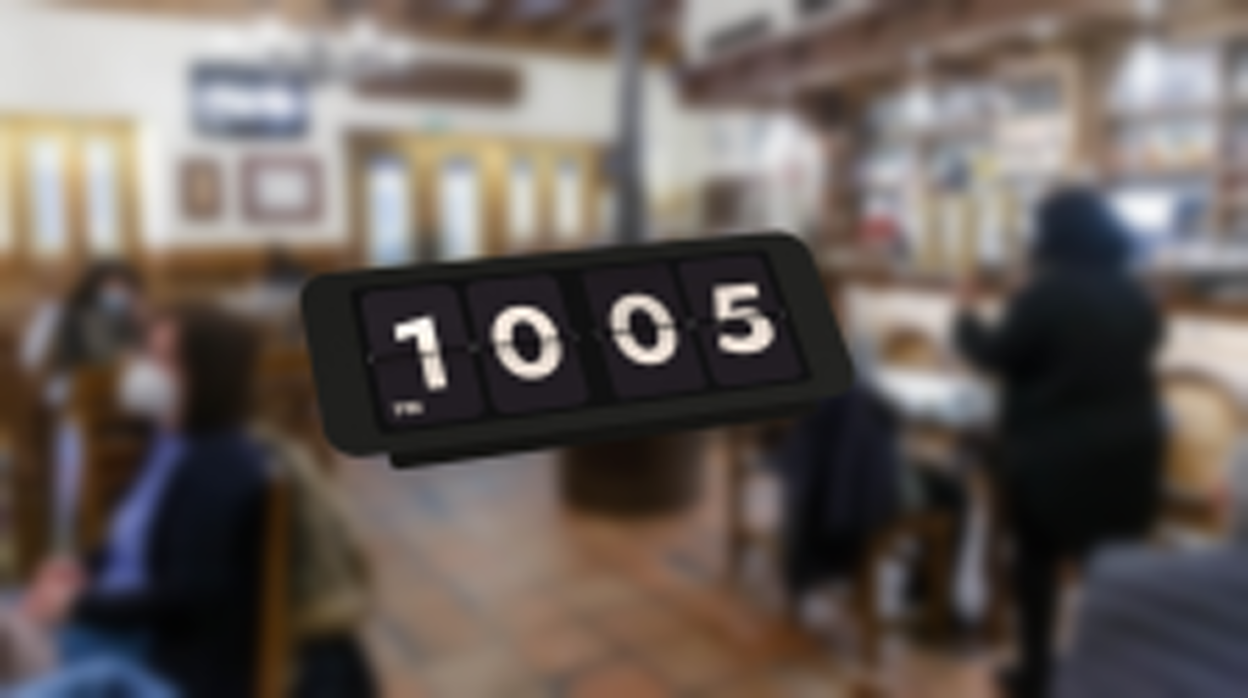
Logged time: 10.05
